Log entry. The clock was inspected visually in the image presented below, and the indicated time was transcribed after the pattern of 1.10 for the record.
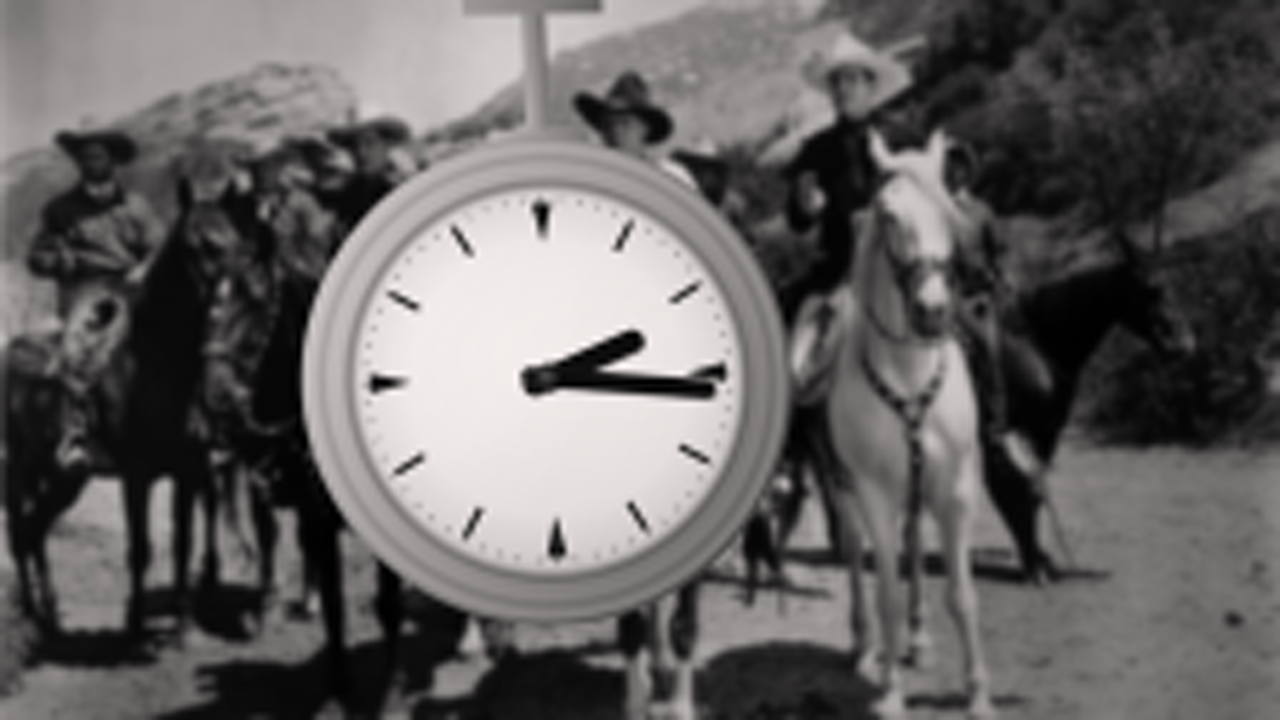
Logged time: 2.16
